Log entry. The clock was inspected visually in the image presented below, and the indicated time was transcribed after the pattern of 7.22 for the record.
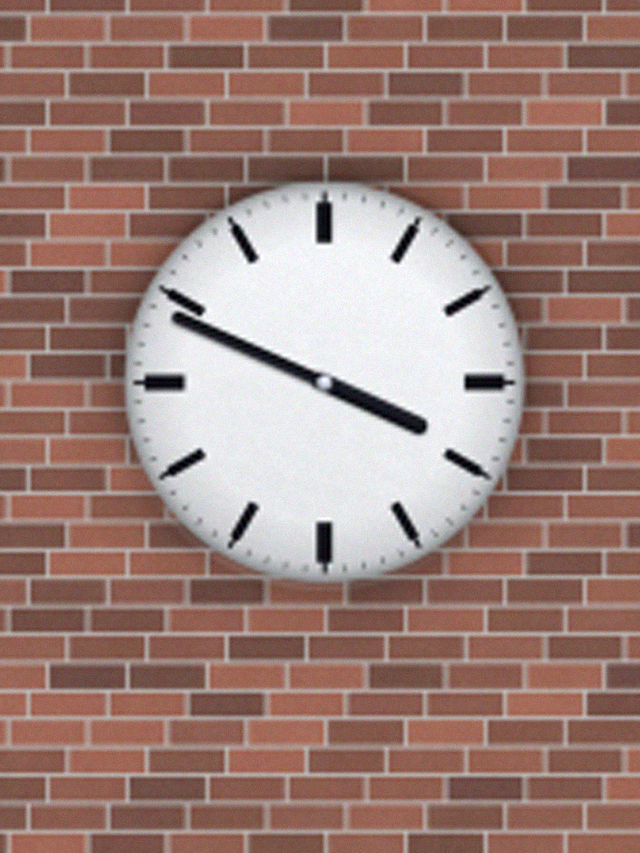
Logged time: 3.49
